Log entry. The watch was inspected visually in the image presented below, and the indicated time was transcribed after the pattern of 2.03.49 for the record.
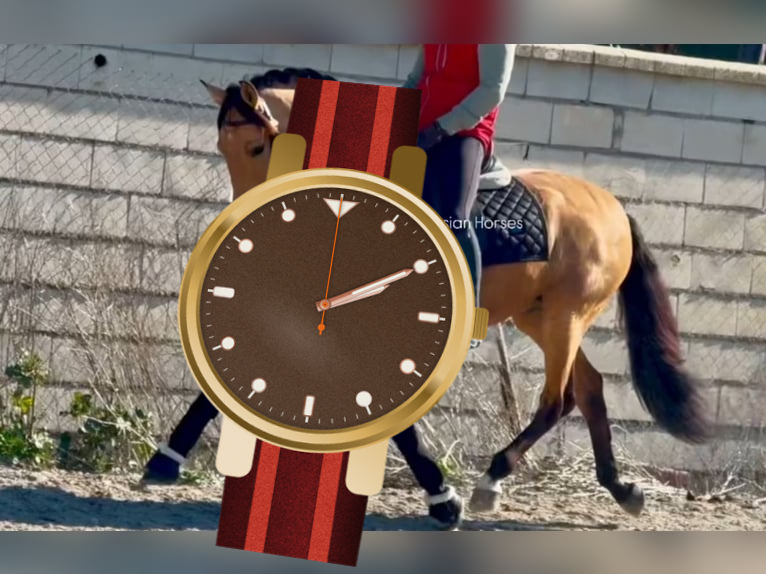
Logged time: 2.10.00
